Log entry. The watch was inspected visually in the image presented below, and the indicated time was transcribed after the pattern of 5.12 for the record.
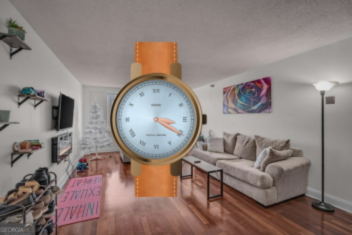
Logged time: 3.20
